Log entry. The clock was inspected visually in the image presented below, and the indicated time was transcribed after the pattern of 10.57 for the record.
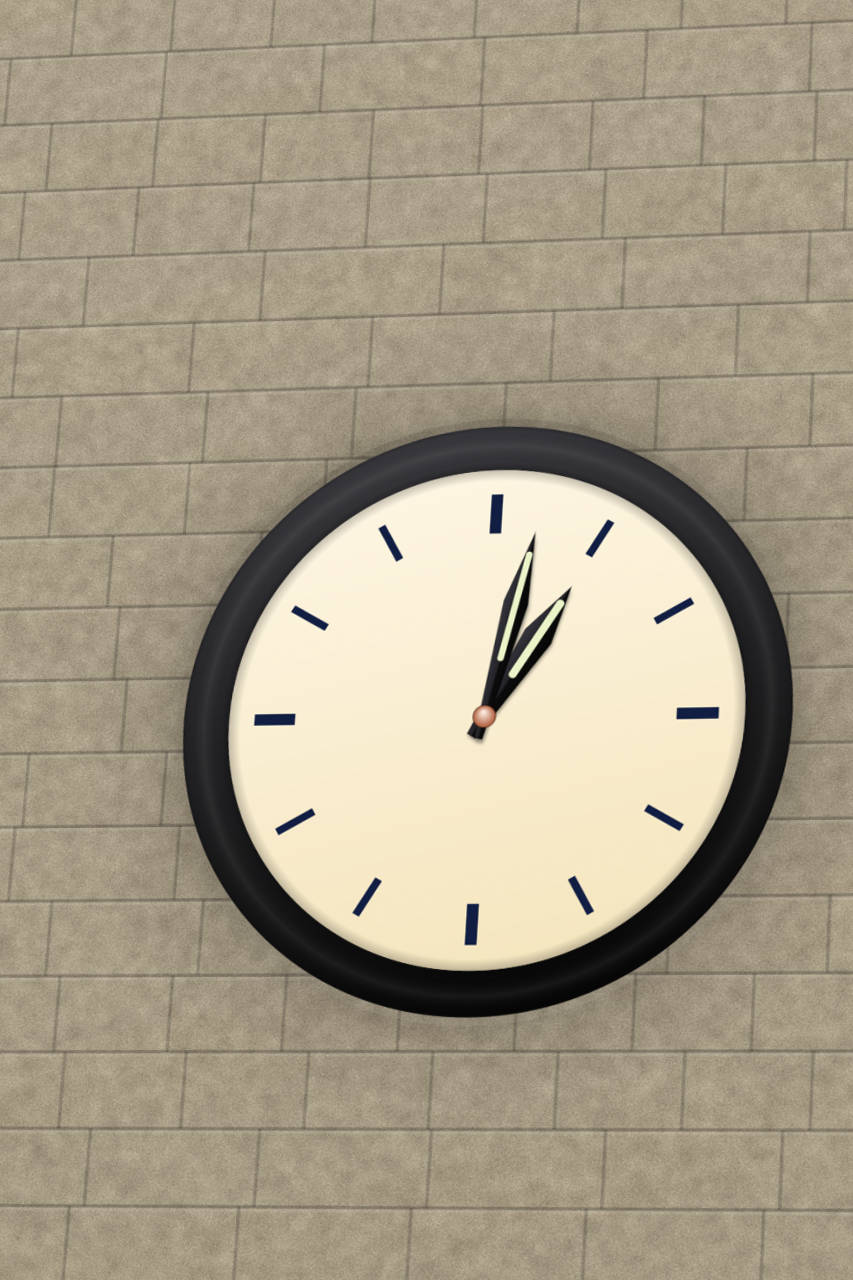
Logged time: 1.02
